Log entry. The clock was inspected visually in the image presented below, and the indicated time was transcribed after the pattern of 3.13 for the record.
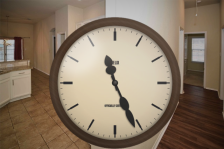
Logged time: 11.26
